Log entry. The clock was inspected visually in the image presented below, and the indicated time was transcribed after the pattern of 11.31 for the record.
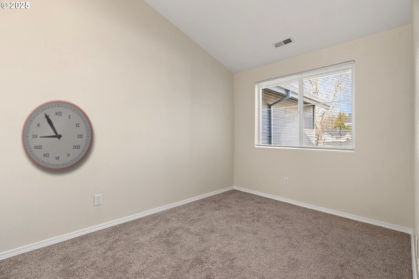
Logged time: 8.55
